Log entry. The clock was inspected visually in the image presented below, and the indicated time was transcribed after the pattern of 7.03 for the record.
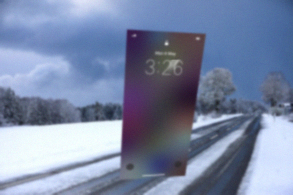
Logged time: 3.26
